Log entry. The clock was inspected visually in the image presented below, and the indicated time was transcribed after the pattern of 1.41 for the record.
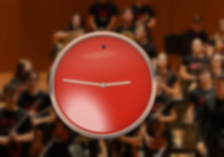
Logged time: 2.46
